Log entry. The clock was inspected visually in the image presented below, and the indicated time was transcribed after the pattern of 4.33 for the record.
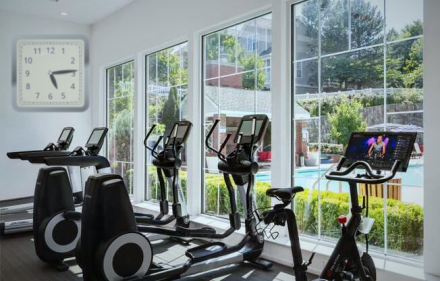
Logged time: 5.14
